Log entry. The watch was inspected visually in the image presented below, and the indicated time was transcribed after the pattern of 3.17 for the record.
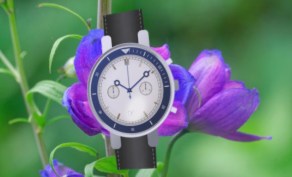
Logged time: 10.09
